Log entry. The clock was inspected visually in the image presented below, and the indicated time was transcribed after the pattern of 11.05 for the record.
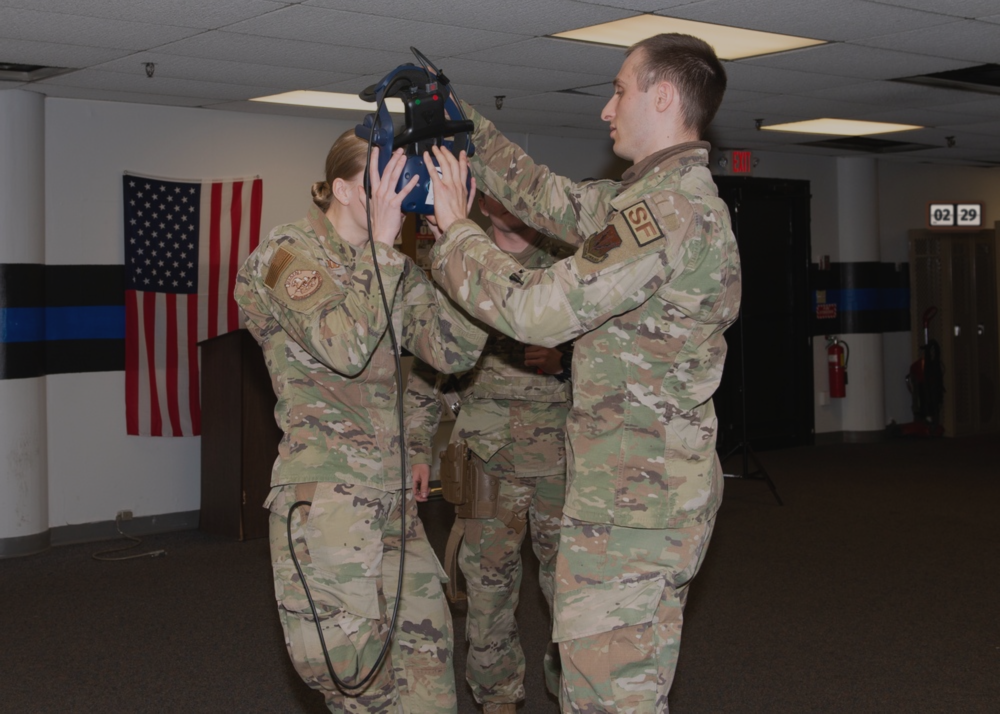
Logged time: 2.29
